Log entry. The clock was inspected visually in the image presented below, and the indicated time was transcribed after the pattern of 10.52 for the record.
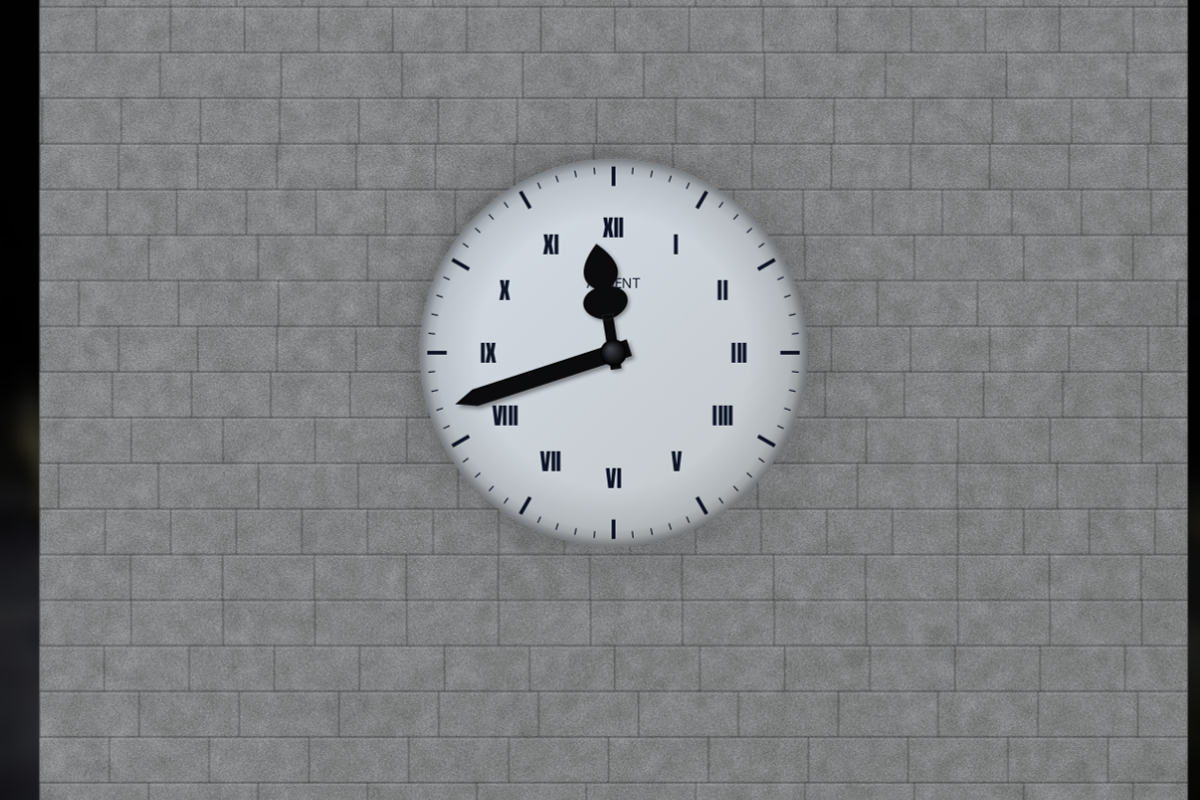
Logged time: 11.42
